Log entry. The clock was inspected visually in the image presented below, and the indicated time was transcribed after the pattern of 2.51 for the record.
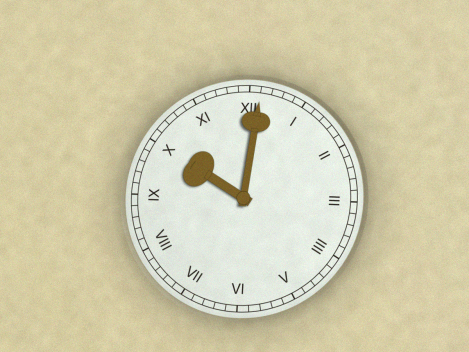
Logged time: 10.01
